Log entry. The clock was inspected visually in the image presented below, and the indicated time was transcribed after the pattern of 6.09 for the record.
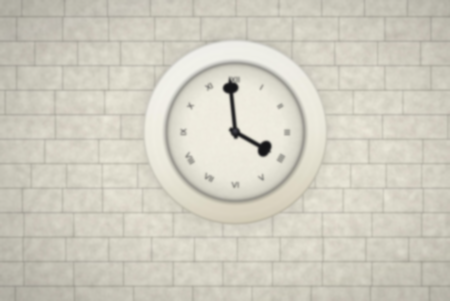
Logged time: 3.59
